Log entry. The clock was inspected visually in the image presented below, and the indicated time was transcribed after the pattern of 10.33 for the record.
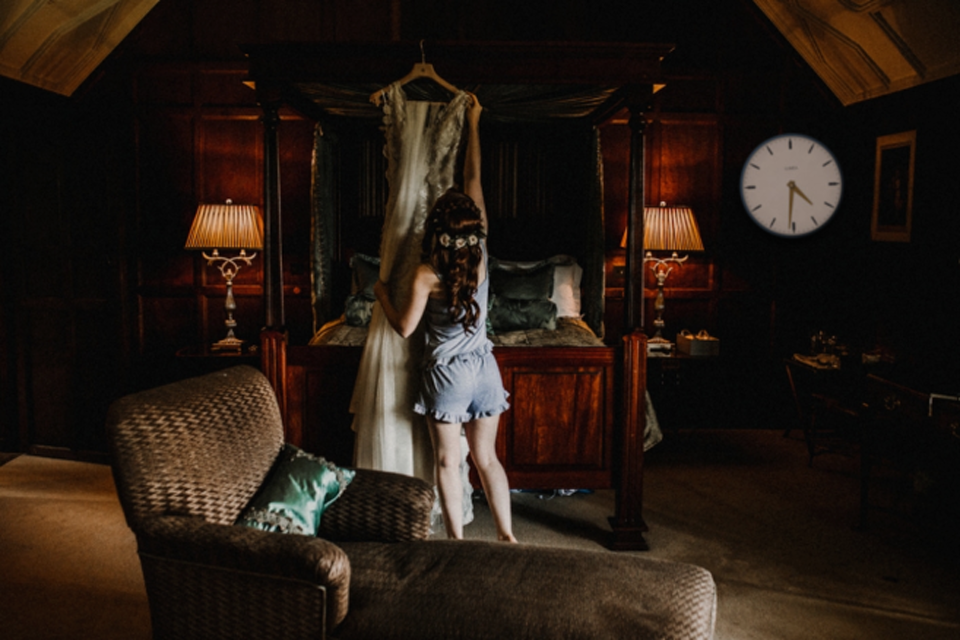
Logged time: 4.31
